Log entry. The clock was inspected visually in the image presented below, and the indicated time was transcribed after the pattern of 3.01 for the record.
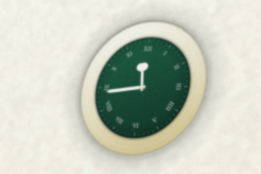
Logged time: 11.44
